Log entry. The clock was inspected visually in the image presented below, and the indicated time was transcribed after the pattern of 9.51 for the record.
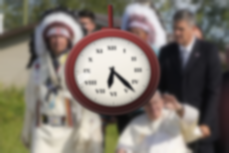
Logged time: 6.23
